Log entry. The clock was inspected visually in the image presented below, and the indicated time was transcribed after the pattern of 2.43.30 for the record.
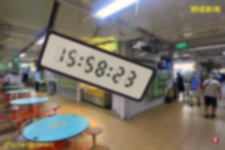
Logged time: 15.58.23
